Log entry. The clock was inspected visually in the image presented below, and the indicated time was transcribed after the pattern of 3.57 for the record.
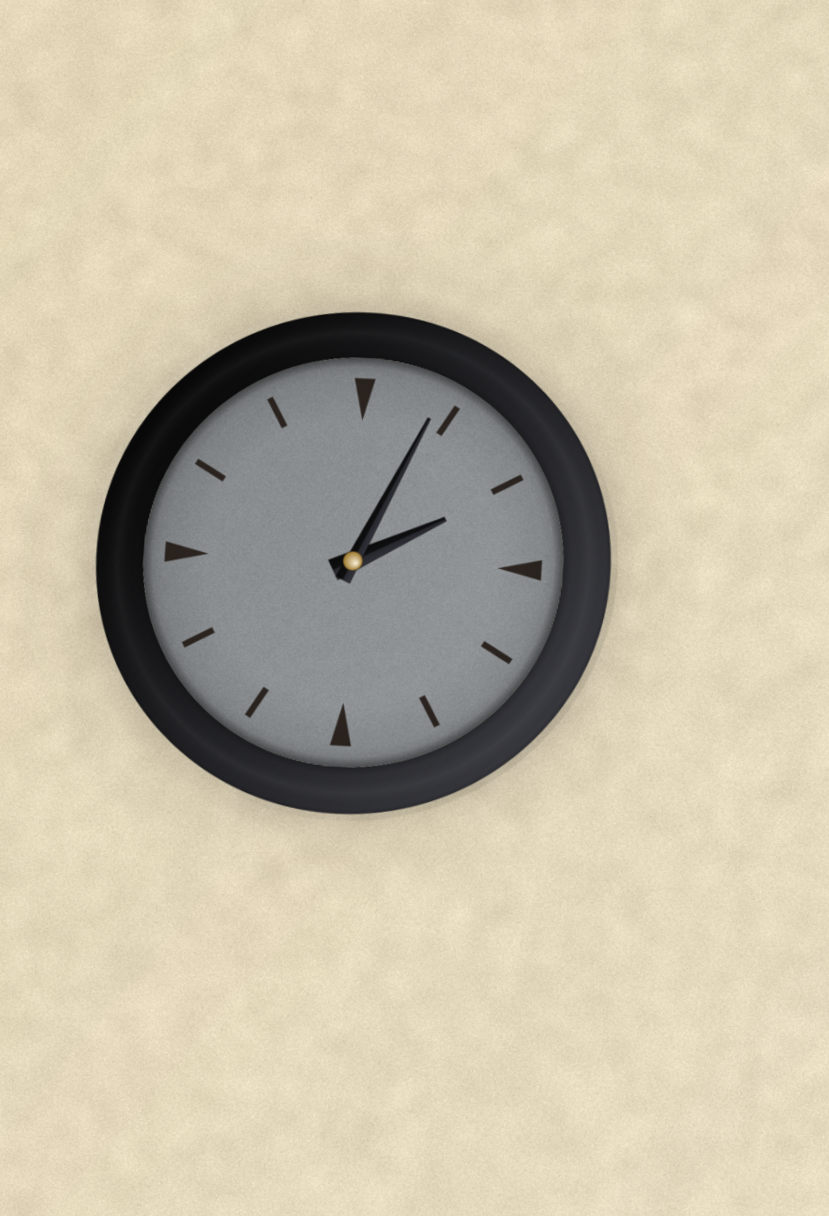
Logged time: 2.04
